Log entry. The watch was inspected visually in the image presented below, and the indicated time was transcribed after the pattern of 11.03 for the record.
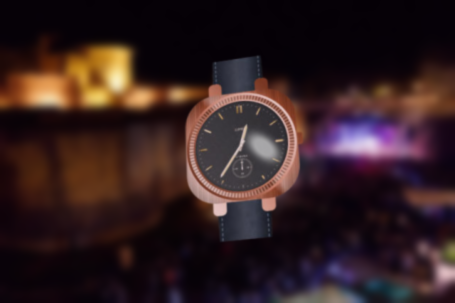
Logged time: 12.36
